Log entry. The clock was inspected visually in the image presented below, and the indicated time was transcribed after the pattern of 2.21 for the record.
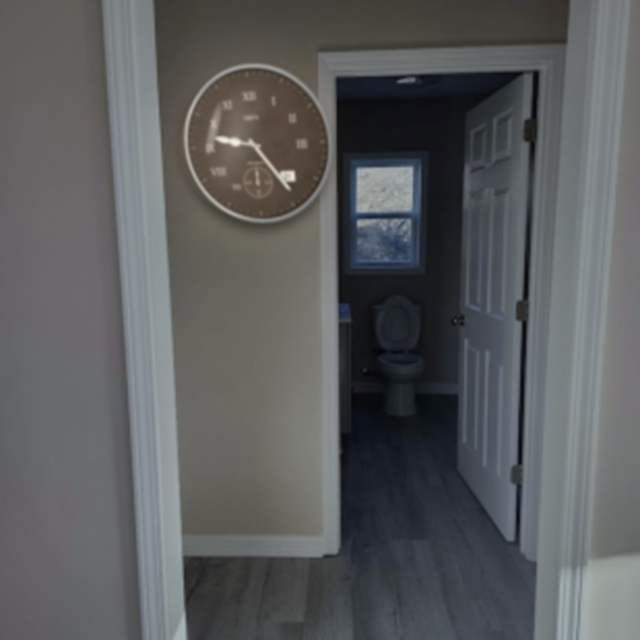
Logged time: 9.24
